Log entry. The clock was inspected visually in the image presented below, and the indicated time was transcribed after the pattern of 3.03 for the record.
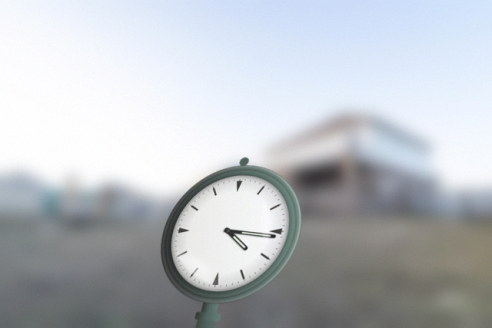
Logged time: 4.16
